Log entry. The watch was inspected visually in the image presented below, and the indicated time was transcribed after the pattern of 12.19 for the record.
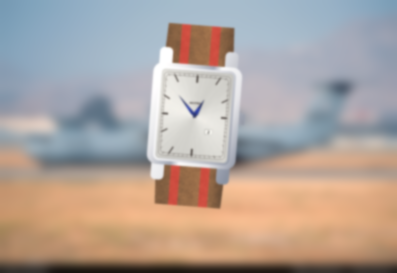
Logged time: 12.53
